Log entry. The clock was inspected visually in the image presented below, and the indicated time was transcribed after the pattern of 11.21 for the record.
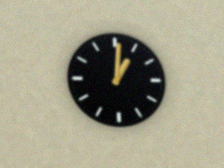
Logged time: 1.01
